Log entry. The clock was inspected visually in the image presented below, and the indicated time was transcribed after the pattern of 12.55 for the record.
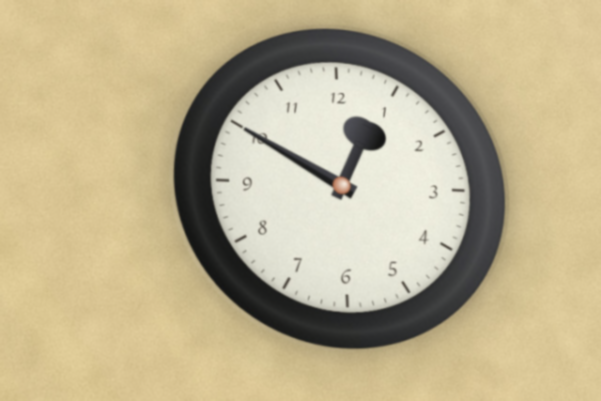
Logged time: 12.50
